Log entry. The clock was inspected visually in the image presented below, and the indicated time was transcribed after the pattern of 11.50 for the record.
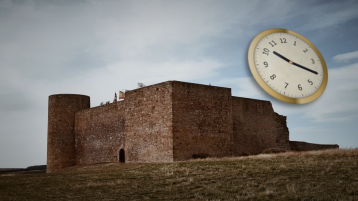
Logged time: 10.20
